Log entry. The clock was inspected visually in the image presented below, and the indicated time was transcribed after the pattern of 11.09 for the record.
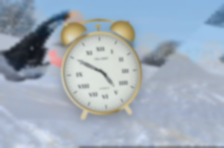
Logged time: 4.50
